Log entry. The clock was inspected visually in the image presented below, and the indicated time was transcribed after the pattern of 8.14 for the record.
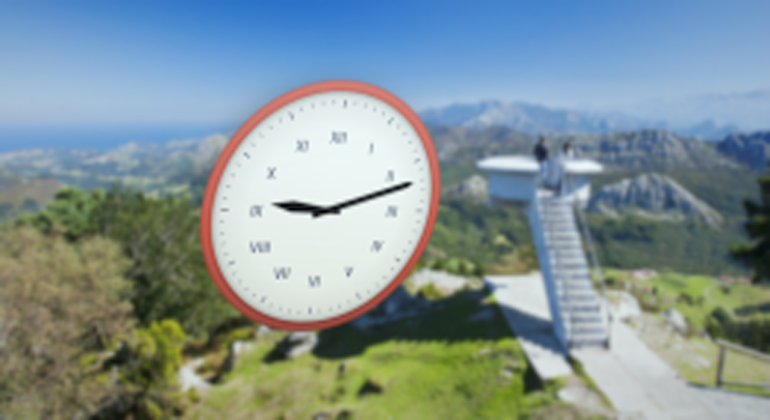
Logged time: 9.12
